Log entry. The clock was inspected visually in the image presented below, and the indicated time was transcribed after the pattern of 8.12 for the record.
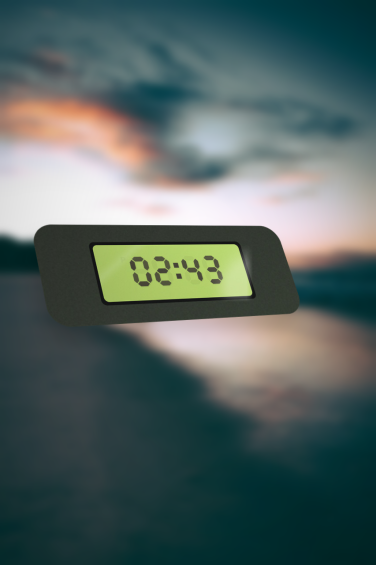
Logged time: 2.43
